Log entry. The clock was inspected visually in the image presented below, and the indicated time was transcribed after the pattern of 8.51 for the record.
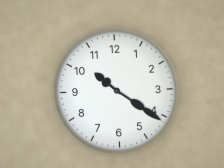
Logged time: 10.21
